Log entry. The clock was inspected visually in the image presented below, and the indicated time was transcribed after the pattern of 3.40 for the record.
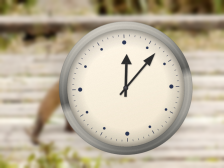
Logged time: 12.07
